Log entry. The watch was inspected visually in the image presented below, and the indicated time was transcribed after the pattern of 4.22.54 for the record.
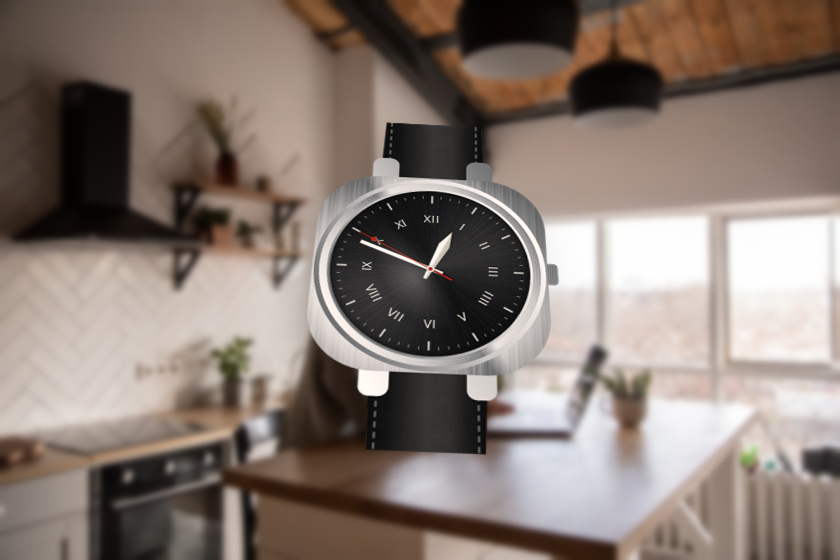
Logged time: 12.48.50
